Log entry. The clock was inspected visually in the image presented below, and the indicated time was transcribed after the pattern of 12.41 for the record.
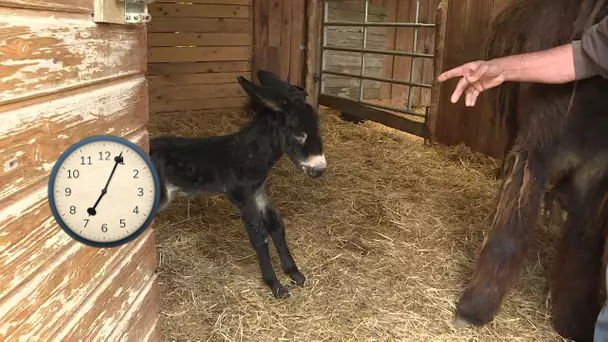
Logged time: 7.04
